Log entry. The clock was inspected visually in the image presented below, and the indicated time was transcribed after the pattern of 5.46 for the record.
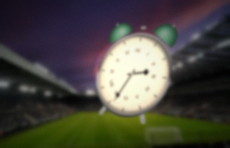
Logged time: 2.34
